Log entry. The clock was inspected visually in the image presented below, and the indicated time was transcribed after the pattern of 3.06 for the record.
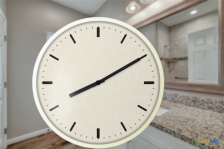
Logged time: 8.10
